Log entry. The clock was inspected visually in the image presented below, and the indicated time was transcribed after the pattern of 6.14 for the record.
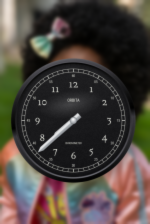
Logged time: 7.38
